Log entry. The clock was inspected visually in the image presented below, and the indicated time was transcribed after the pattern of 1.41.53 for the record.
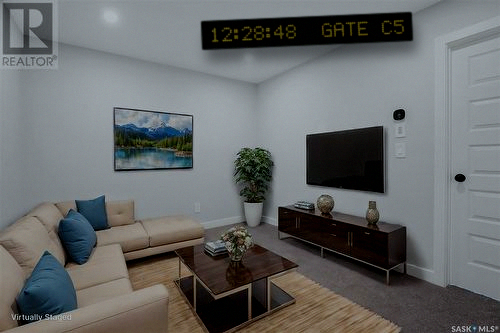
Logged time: 12.28.48
